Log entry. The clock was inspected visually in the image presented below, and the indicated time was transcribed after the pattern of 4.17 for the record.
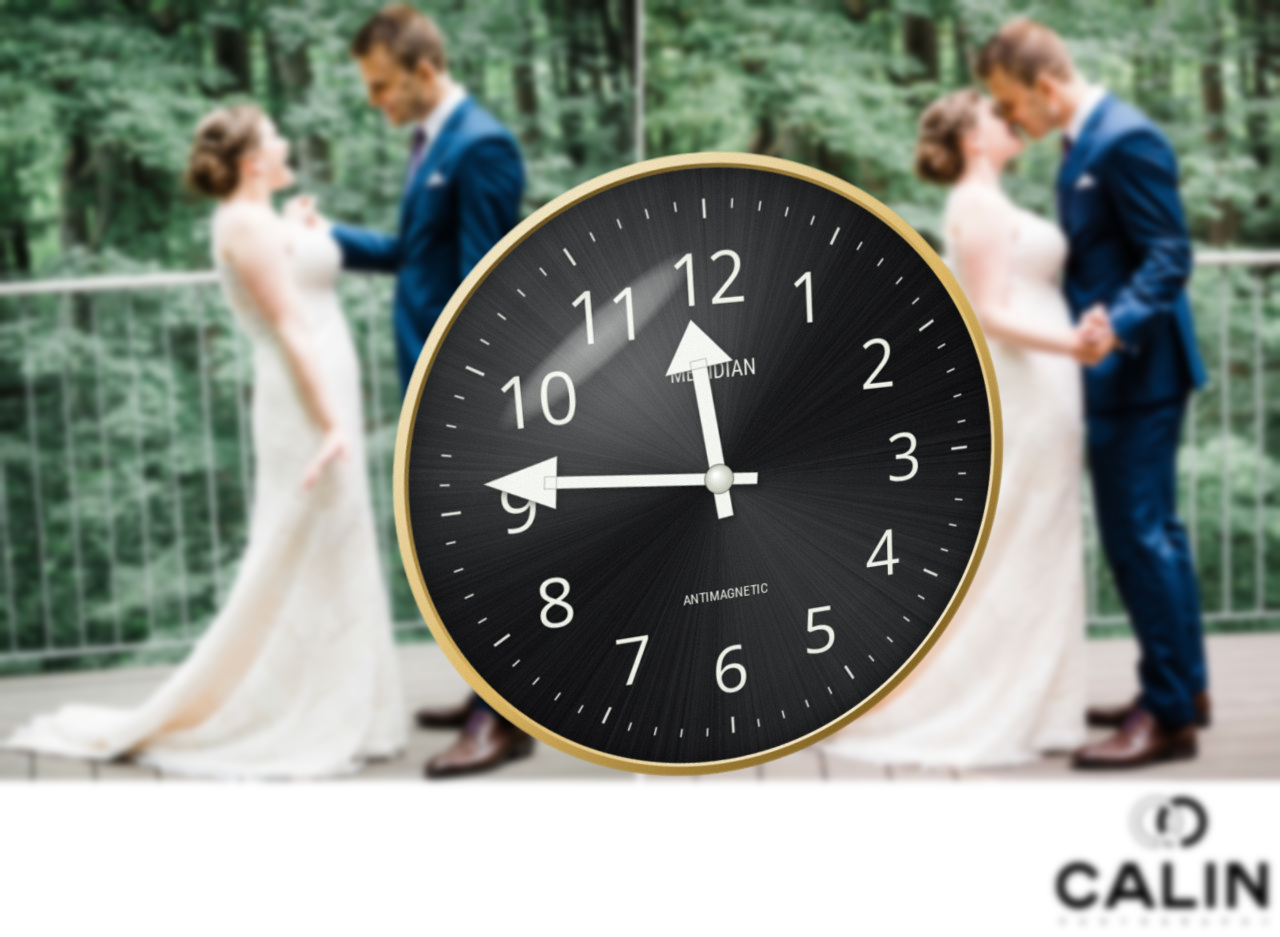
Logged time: 11.46
